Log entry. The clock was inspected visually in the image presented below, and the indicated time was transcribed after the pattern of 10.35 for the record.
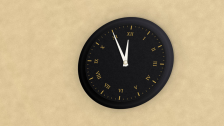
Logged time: 11.55
